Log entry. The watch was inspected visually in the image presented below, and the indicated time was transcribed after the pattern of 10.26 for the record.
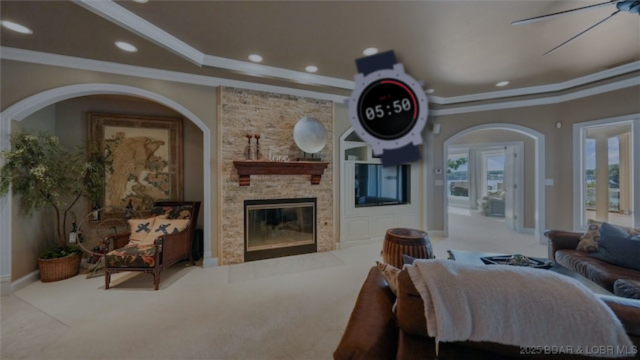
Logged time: 5.50
